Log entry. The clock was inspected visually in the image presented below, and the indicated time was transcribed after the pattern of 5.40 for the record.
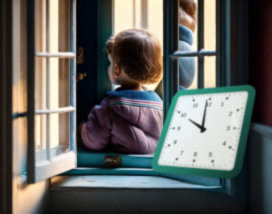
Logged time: 9.59
